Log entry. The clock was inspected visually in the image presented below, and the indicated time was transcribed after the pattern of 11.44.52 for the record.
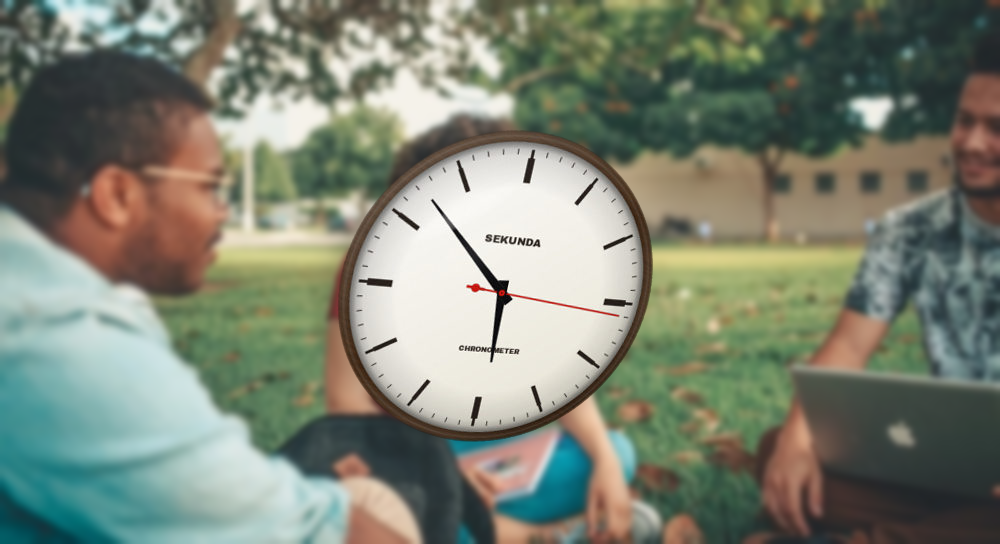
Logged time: 5.52.16
